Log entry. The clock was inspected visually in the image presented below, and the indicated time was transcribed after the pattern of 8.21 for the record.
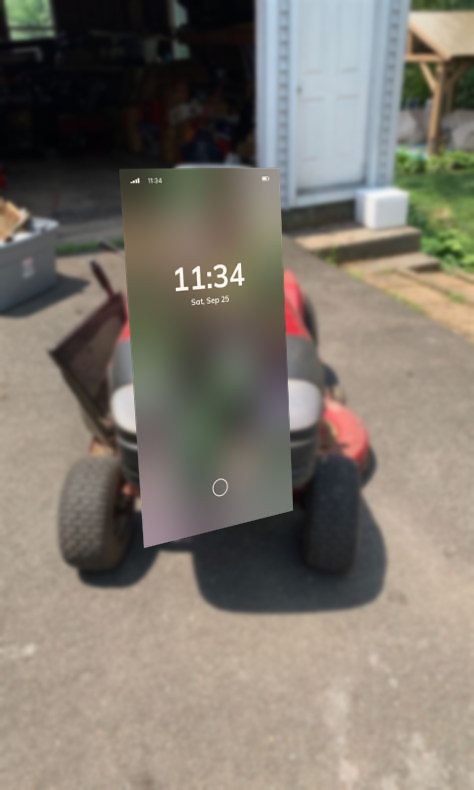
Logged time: 11.34
